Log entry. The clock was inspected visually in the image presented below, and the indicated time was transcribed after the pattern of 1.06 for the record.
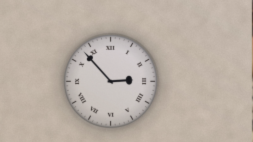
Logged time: 2.53
